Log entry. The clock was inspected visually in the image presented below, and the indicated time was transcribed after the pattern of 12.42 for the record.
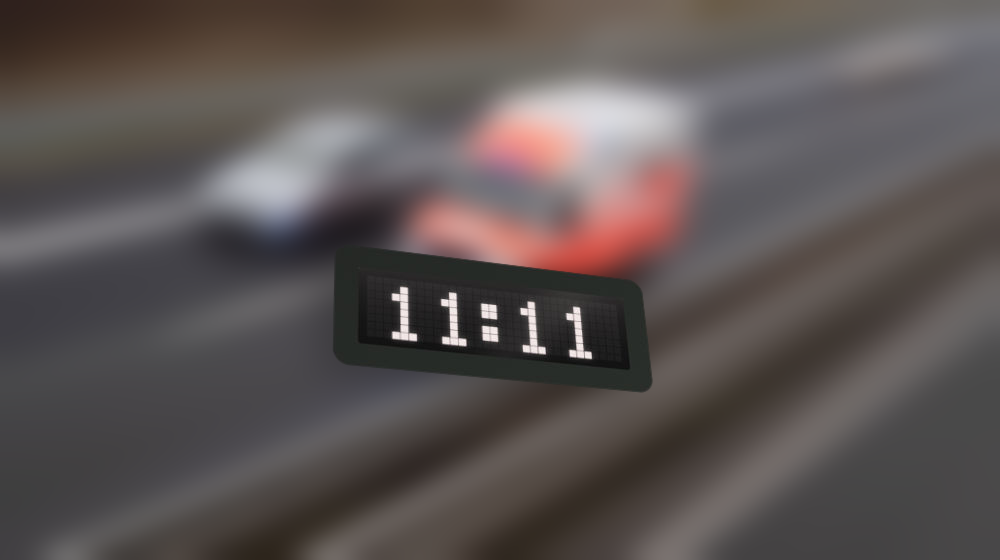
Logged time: 11.11
